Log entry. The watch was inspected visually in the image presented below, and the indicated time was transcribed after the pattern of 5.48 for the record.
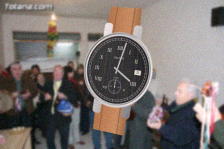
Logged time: 4.02
